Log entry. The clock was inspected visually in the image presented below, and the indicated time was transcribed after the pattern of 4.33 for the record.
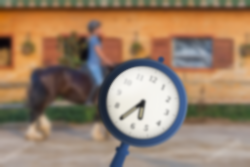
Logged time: 5.35
